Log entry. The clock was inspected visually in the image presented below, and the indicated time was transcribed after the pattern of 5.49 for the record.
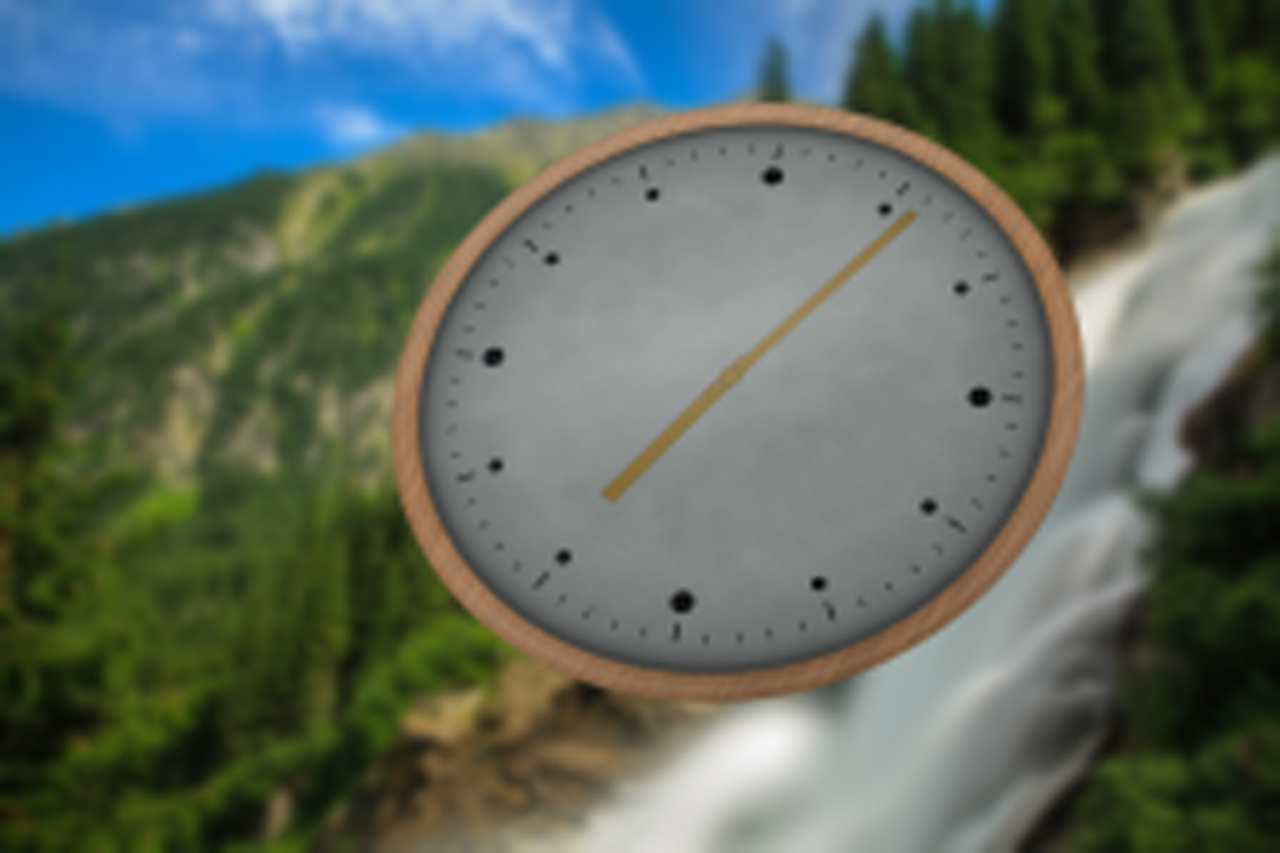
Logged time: 7.06
